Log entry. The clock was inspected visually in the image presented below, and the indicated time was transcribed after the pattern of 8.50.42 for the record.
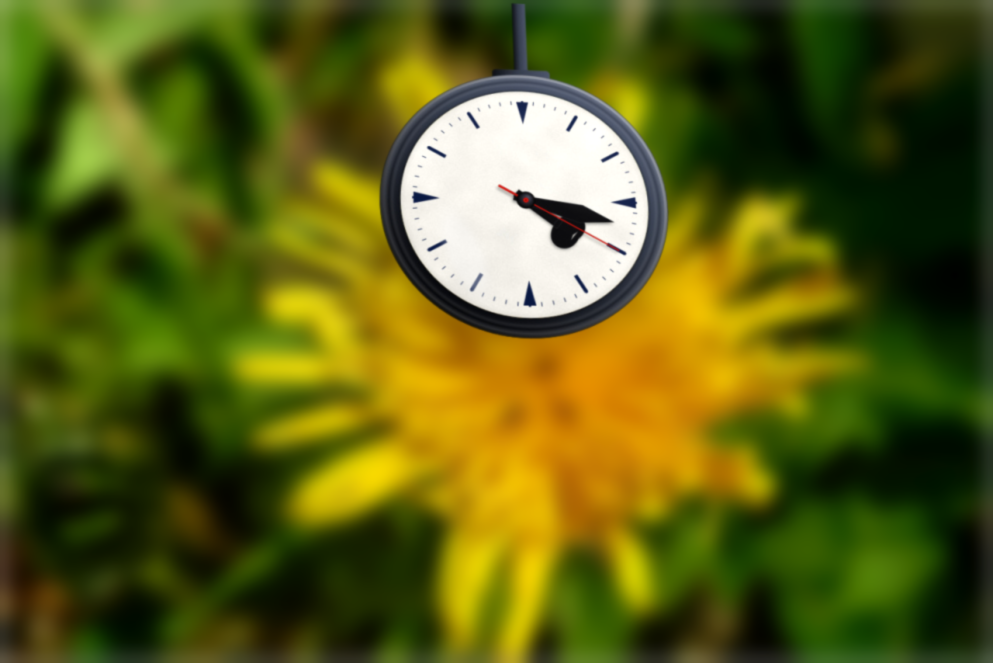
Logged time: 4.17.20
